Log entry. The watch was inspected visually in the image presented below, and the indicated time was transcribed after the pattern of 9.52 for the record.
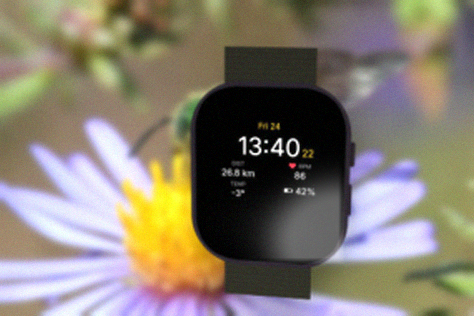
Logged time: 13.40
